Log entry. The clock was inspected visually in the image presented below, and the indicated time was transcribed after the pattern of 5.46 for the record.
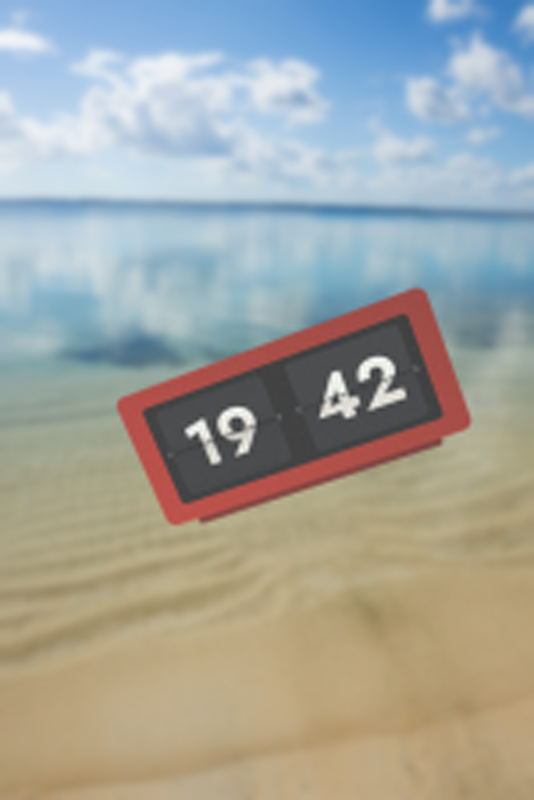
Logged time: 19.42
